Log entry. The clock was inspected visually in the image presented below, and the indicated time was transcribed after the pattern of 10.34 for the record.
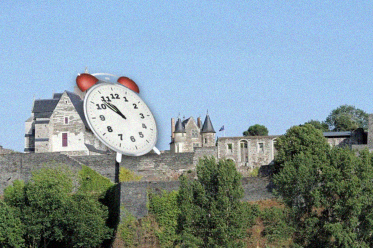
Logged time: 10.53
